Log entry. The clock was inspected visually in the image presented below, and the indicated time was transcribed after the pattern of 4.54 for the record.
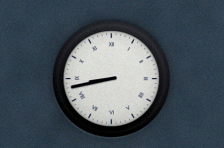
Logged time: 8.43
